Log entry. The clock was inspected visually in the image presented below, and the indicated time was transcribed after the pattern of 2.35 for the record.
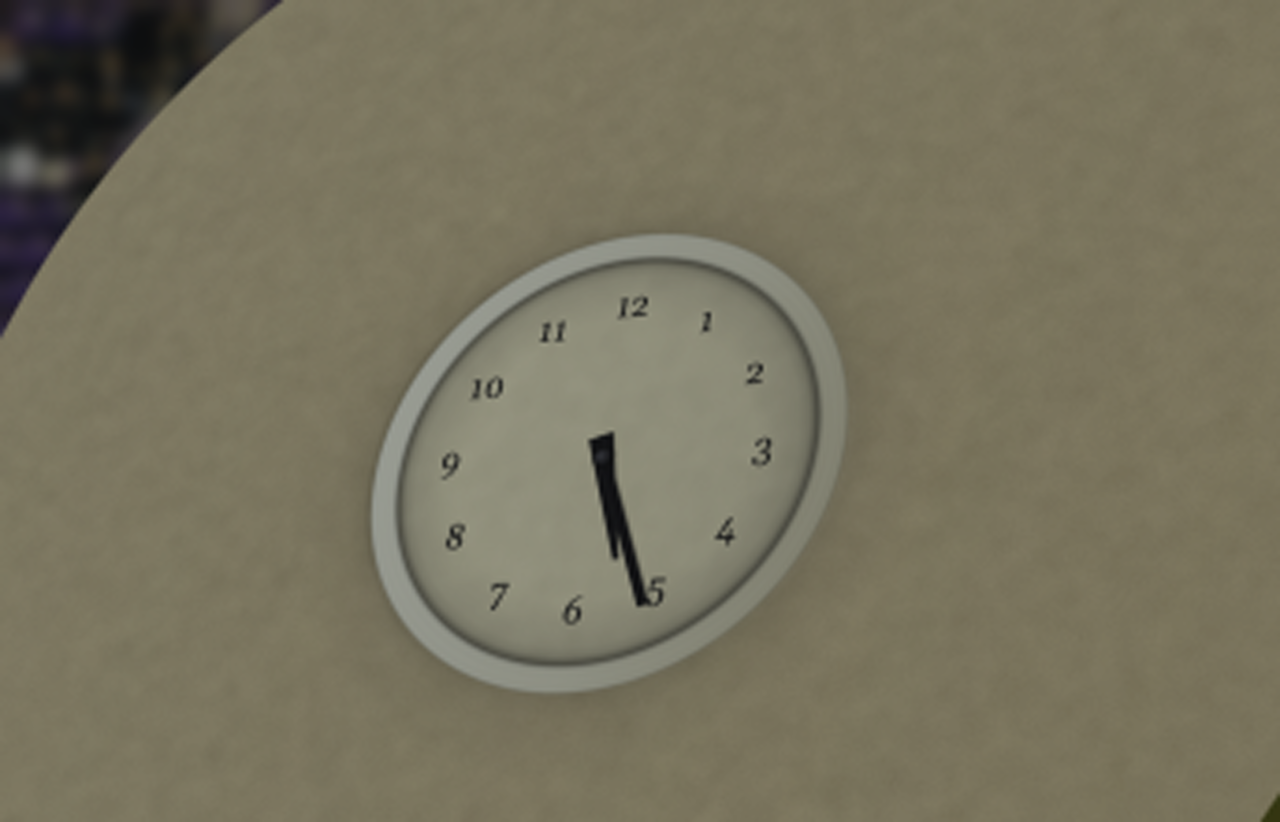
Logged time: 5.26
